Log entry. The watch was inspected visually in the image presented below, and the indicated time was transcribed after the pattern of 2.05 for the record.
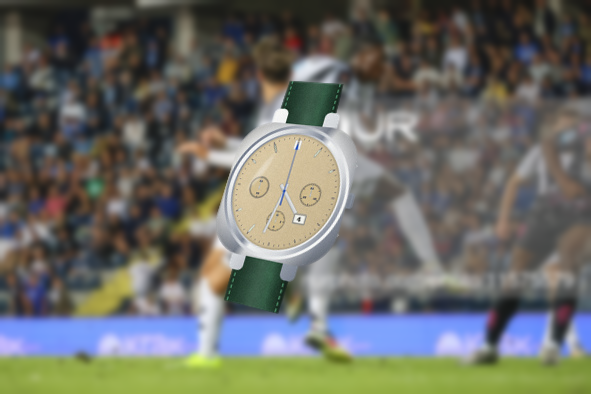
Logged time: 4.32
